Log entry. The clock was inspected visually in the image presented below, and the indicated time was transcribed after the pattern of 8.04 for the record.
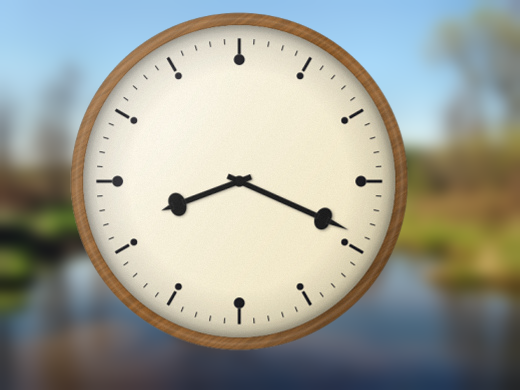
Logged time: 8.19
